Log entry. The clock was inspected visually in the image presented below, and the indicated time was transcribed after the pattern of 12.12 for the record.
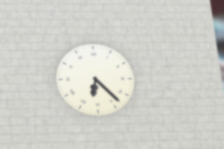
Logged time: 6.23
